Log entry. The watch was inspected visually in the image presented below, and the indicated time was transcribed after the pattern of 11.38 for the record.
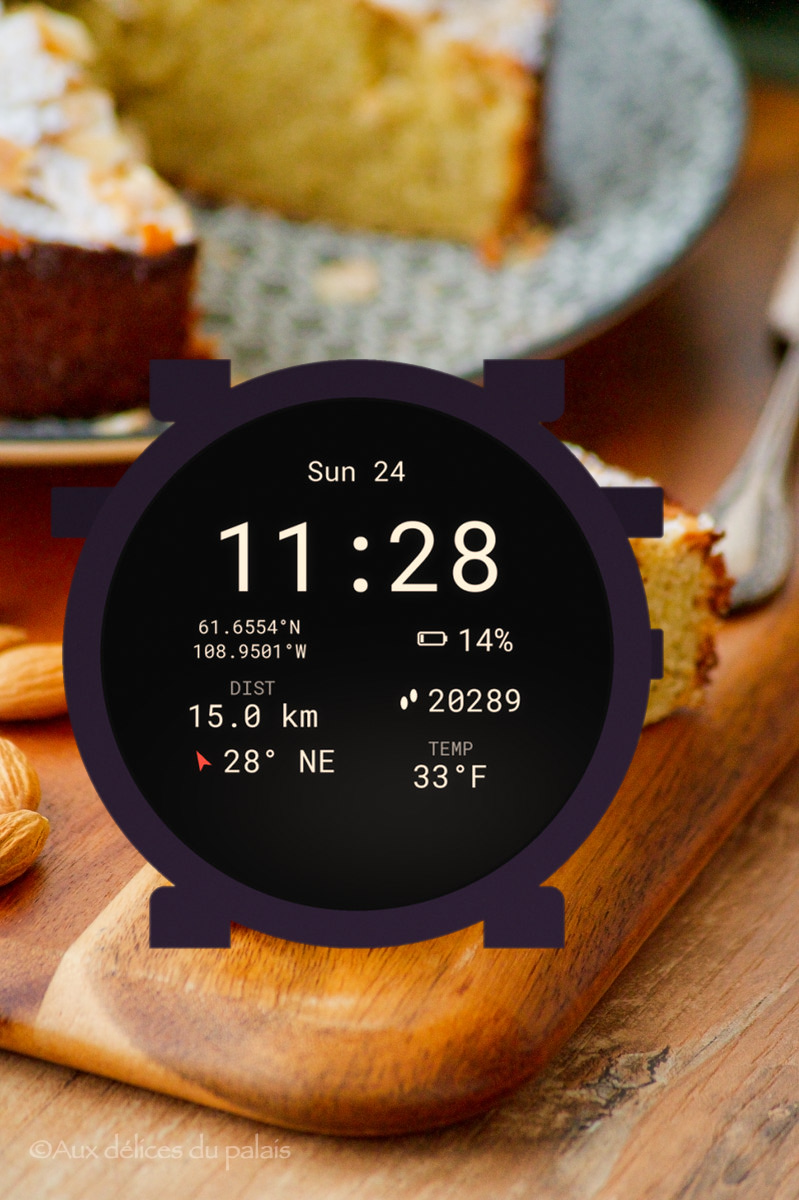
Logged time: 11.28
